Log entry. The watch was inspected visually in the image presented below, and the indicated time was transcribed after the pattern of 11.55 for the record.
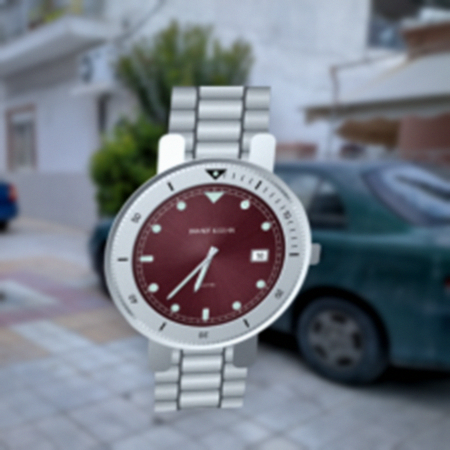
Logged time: 6.37
